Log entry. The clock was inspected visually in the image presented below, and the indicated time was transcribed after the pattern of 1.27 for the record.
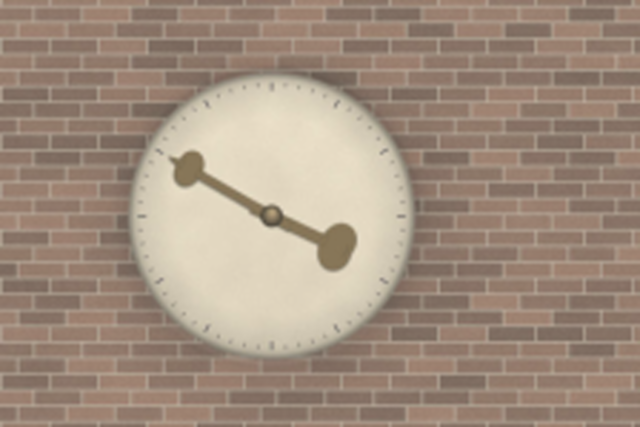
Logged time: 3.50
